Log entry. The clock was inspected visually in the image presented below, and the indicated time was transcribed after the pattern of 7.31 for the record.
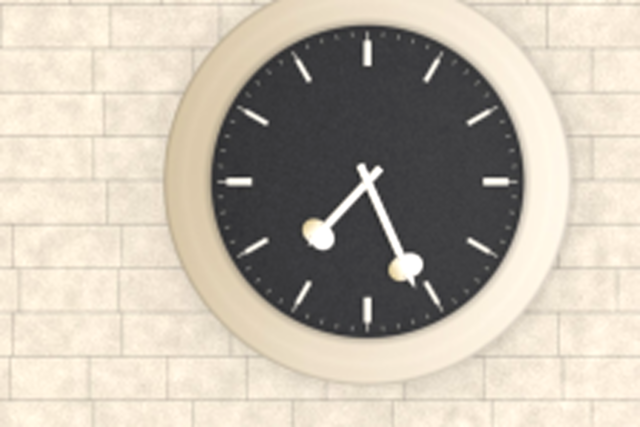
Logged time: 7.26
